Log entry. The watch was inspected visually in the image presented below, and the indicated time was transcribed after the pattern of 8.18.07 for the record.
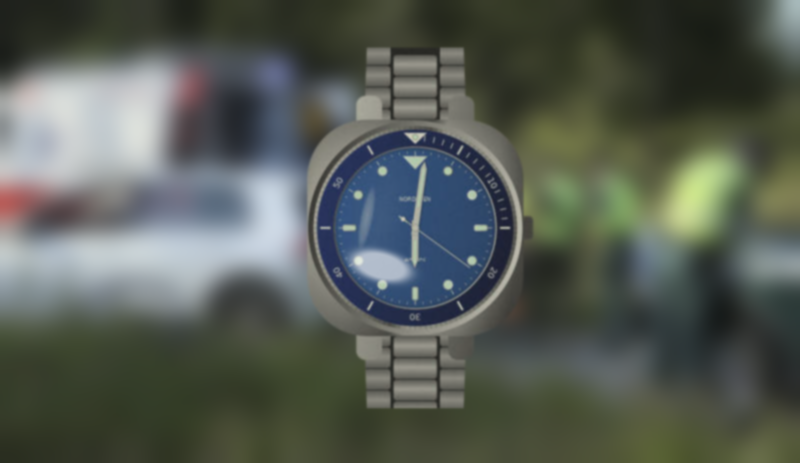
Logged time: 6.01.21
